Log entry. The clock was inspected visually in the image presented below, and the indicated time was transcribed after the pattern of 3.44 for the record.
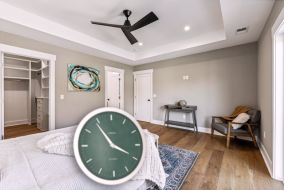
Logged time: 3.54
